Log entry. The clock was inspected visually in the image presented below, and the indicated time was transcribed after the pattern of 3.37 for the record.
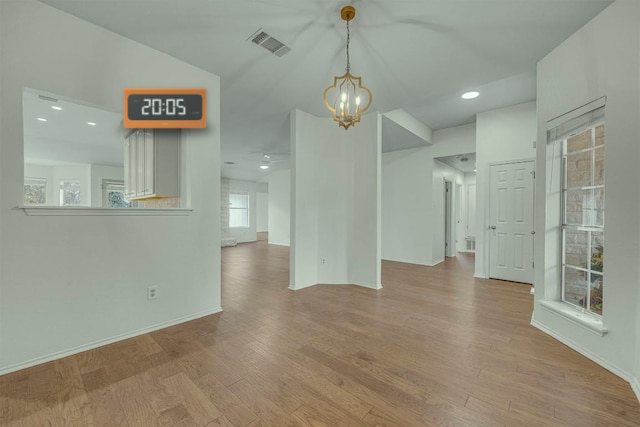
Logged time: 20.05
